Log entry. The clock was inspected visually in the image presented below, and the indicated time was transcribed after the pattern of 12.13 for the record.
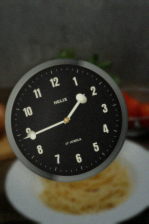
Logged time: 1.44
